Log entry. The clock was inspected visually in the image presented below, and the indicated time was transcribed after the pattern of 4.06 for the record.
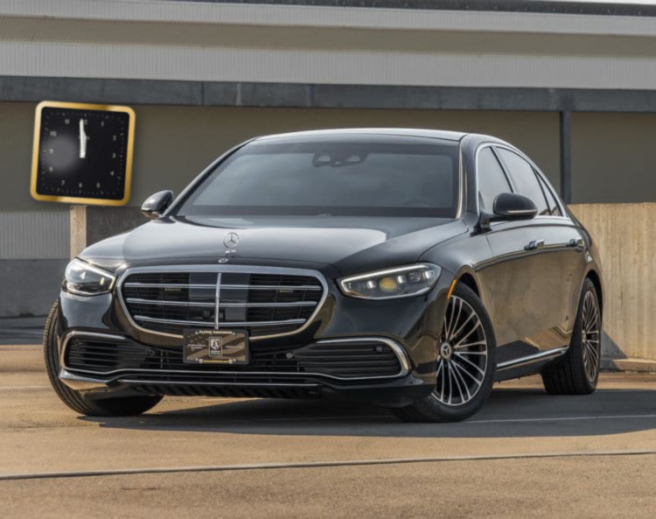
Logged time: 11.59
